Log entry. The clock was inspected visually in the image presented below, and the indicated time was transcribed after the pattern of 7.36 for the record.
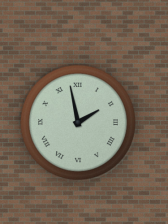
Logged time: 1.58
